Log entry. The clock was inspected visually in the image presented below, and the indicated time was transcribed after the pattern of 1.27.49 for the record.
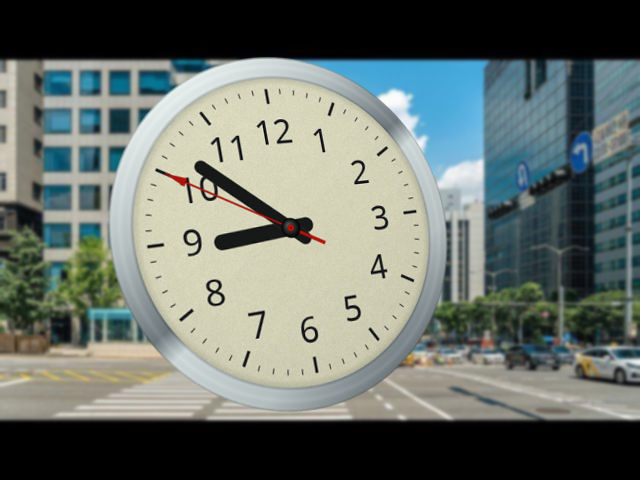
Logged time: 8.51.50
